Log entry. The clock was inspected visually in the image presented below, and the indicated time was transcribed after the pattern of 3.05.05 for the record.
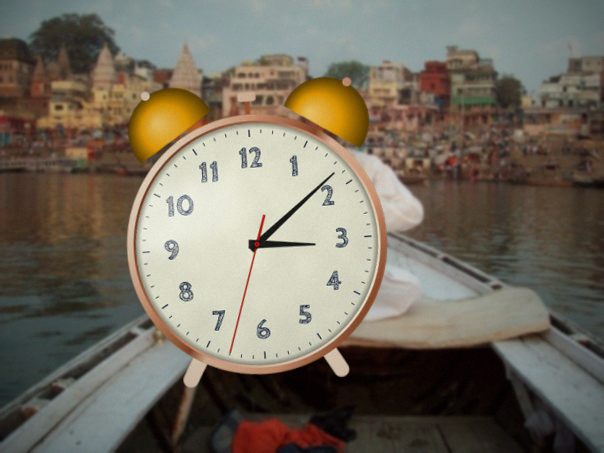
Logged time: 3.08.33
